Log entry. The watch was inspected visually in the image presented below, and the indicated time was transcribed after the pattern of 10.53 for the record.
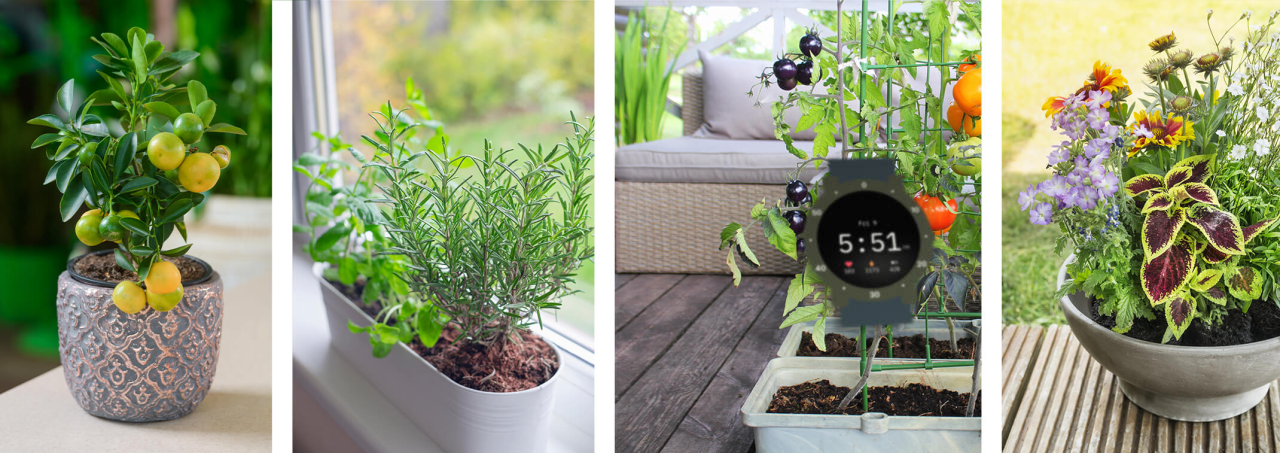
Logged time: 5.51
